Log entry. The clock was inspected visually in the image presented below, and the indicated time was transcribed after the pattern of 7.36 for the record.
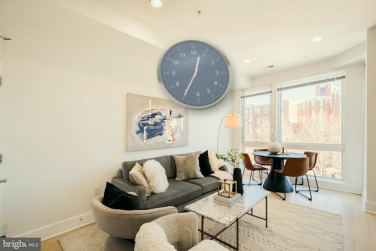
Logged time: 12.35
